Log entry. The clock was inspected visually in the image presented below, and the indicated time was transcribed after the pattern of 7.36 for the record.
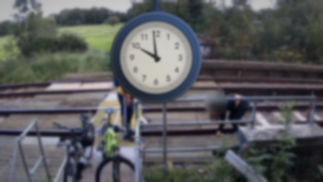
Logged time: 9.59
